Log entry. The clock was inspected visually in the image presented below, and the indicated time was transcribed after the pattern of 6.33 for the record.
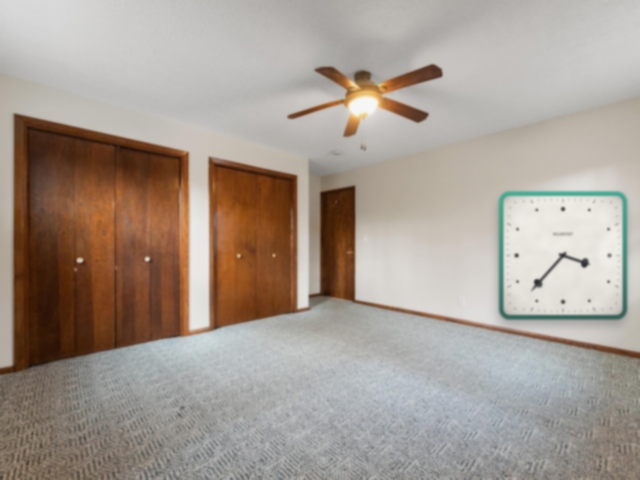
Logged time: 3.37
